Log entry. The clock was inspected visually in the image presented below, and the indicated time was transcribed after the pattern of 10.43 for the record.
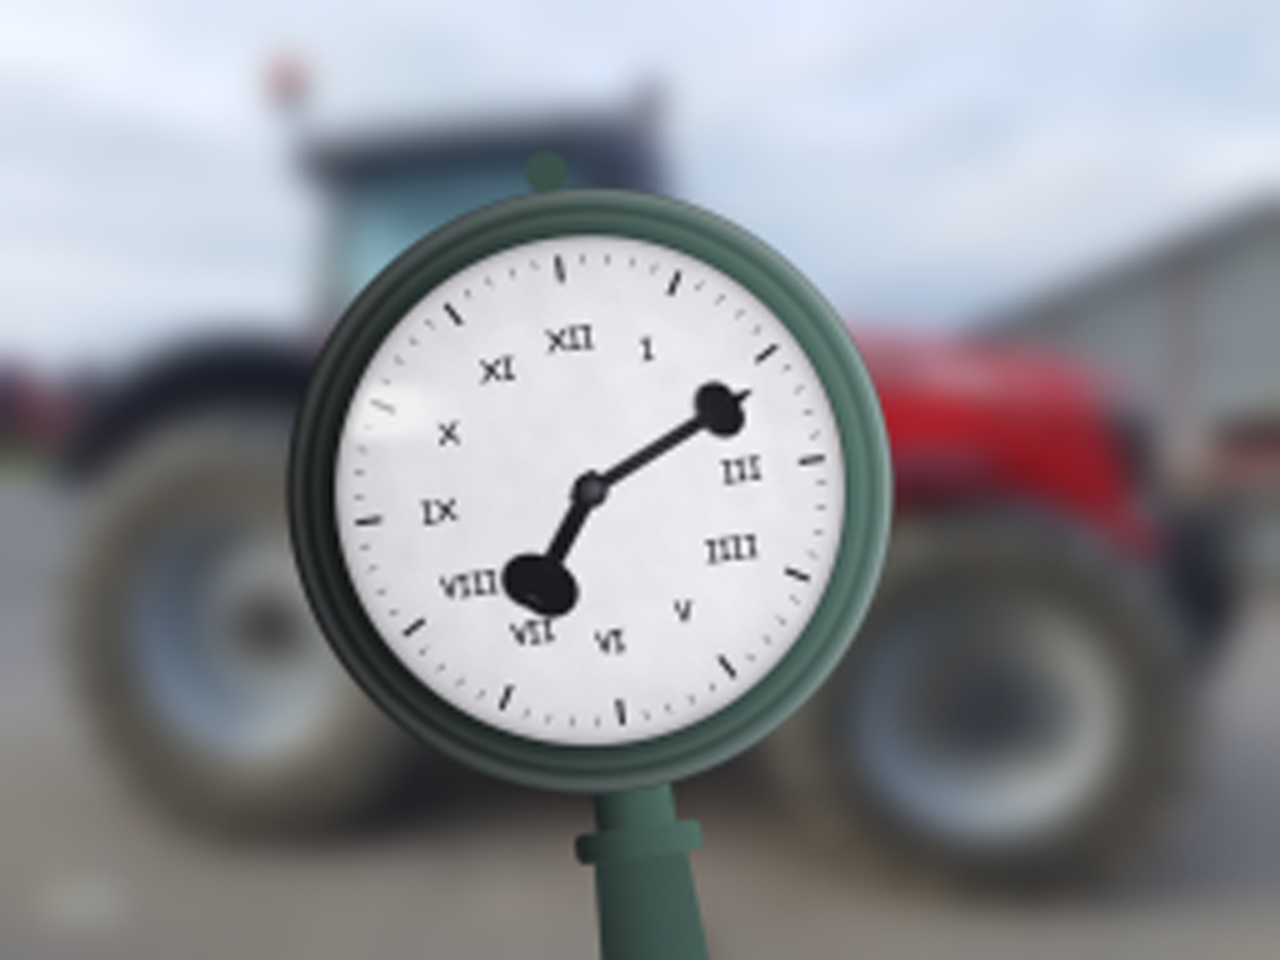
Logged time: 7.11
